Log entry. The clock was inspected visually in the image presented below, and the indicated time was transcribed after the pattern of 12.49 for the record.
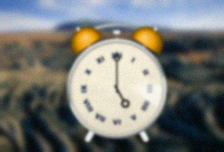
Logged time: 5.00
